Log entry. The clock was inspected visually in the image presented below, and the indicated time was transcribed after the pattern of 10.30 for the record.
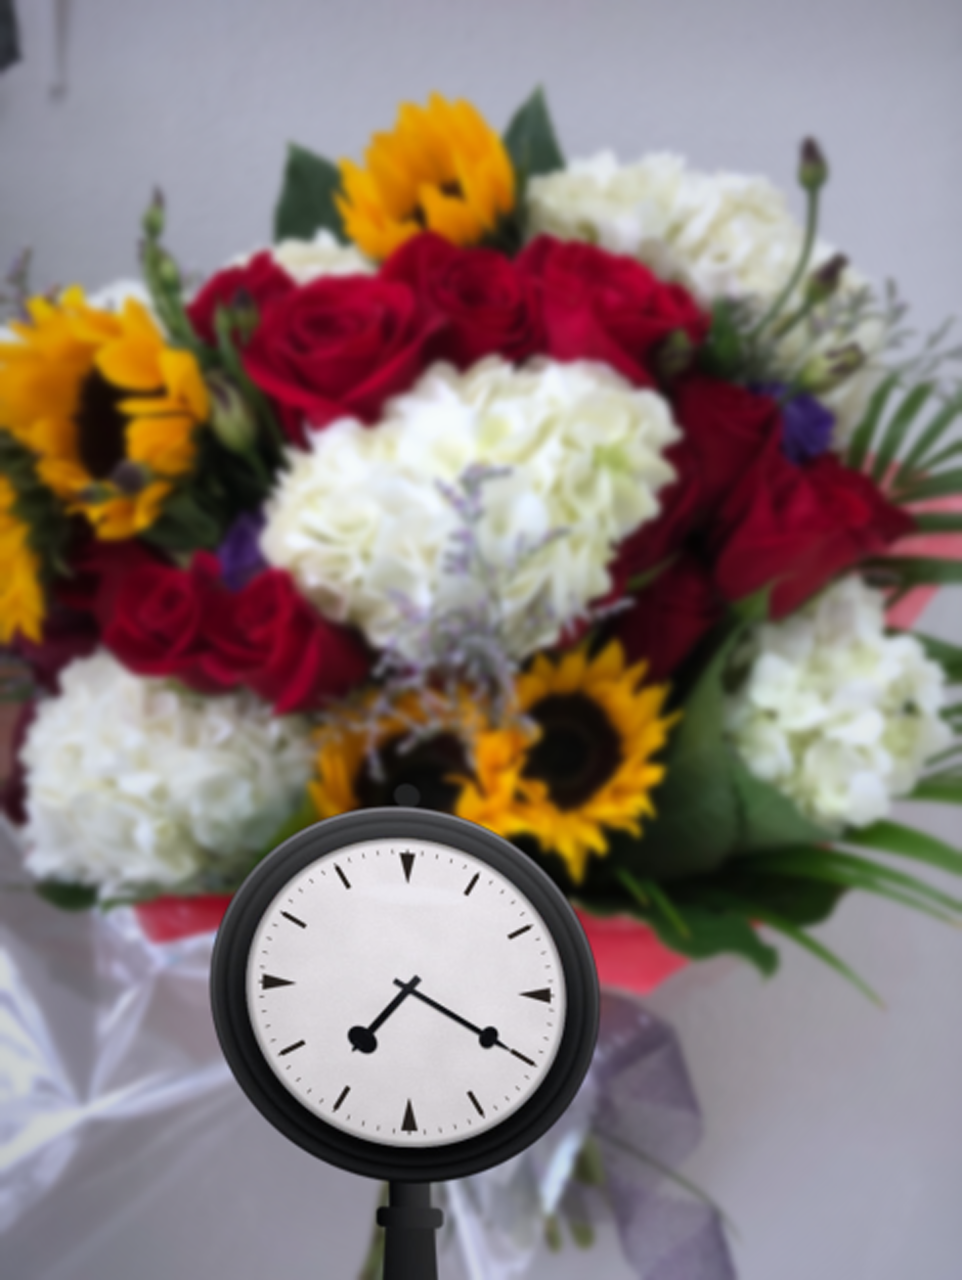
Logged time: 7.20
